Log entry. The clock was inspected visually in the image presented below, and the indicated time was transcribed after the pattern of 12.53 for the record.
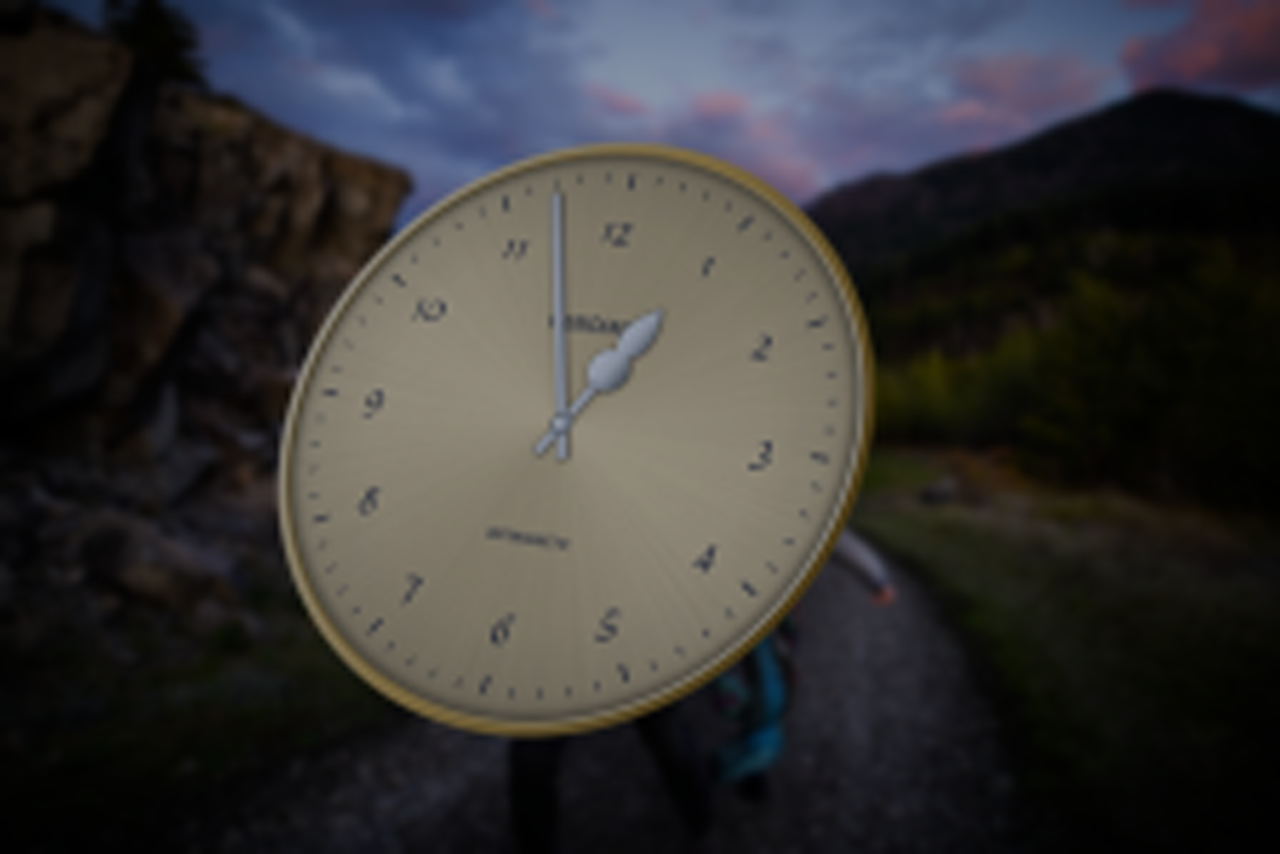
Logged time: 12.57
